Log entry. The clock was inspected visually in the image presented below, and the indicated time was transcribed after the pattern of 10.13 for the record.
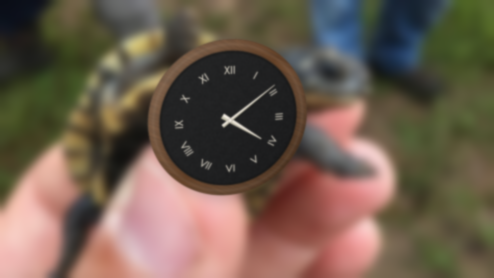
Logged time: 4.09
